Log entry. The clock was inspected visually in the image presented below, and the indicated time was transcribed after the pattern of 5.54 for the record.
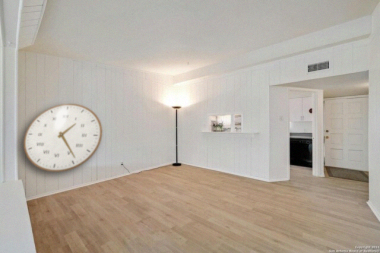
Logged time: 1.24
